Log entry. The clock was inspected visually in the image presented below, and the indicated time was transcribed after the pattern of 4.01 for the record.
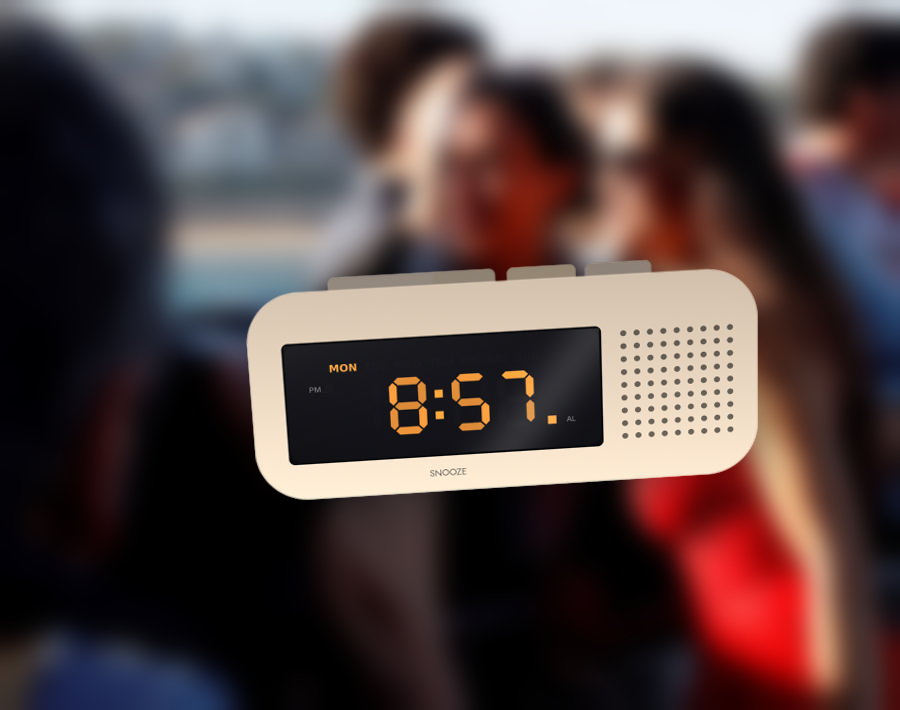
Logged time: 8.57
